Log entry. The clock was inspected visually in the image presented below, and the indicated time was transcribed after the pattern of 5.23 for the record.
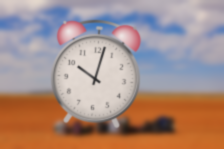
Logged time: 10.02
